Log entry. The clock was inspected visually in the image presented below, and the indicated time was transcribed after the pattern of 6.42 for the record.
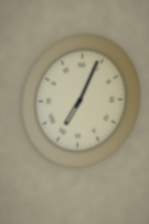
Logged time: 7.04
